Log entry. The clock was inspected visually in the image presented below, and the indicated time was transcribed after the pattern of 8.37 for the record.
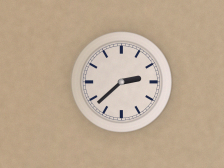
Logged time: 2.38
